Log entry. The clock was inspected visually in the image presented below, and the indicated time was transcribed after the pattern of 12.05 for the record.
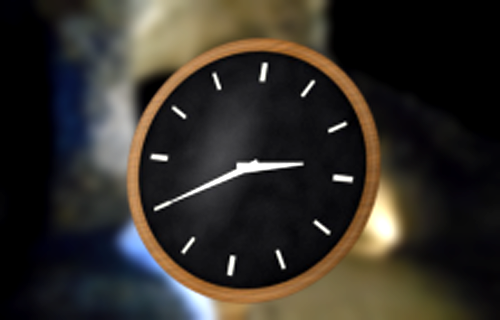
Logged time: 2.40
